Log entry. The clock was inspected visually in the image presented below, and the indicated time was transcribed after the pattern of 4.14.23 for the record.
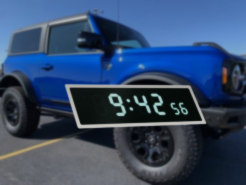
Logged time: 9.42.56
